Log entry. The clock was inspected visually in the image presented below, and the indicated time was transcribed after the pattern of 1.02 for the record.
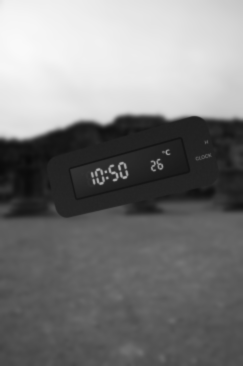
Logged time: 10.50
